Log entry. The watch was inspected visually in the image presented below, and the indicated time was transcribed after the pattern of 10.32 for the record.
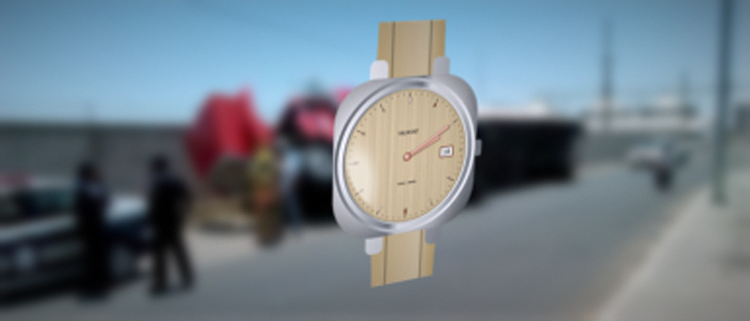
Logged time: 2.10
